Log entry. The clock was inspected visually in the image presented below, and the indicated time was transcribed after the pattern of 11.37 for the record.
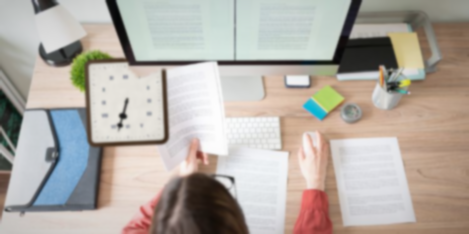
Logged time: 6.33
